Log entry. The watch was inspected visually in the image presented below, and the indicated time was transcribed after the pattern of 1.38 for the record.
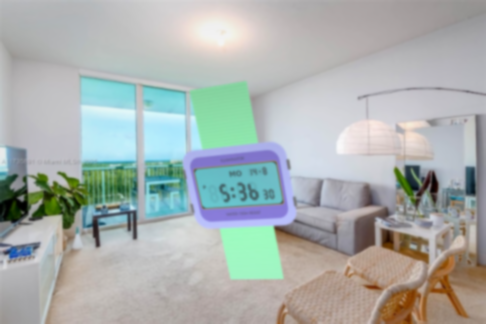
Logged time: 5.36
